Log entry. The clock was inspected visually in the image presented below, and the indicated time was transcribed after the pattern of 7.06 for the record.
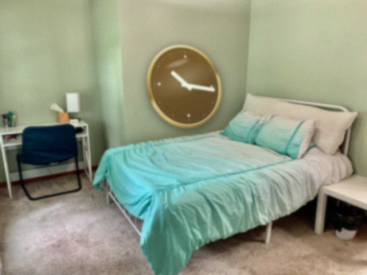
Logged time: 10.16
